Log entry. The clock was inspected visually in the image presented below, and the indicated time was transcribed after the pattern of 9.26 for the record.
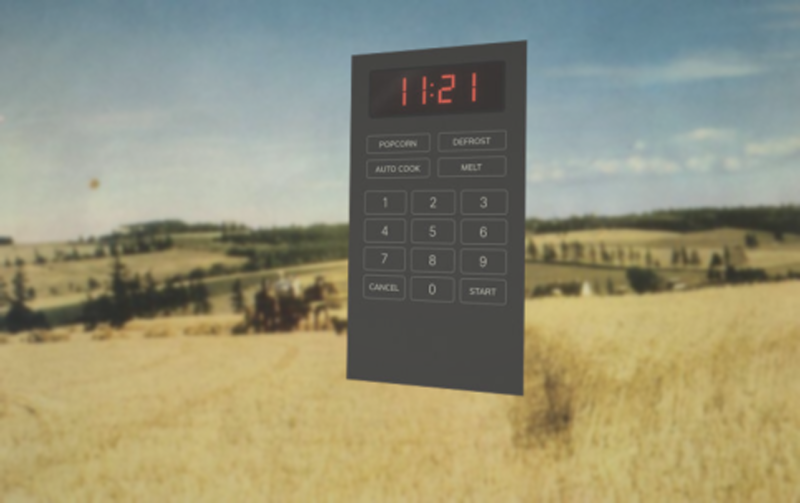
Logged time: 11.21
